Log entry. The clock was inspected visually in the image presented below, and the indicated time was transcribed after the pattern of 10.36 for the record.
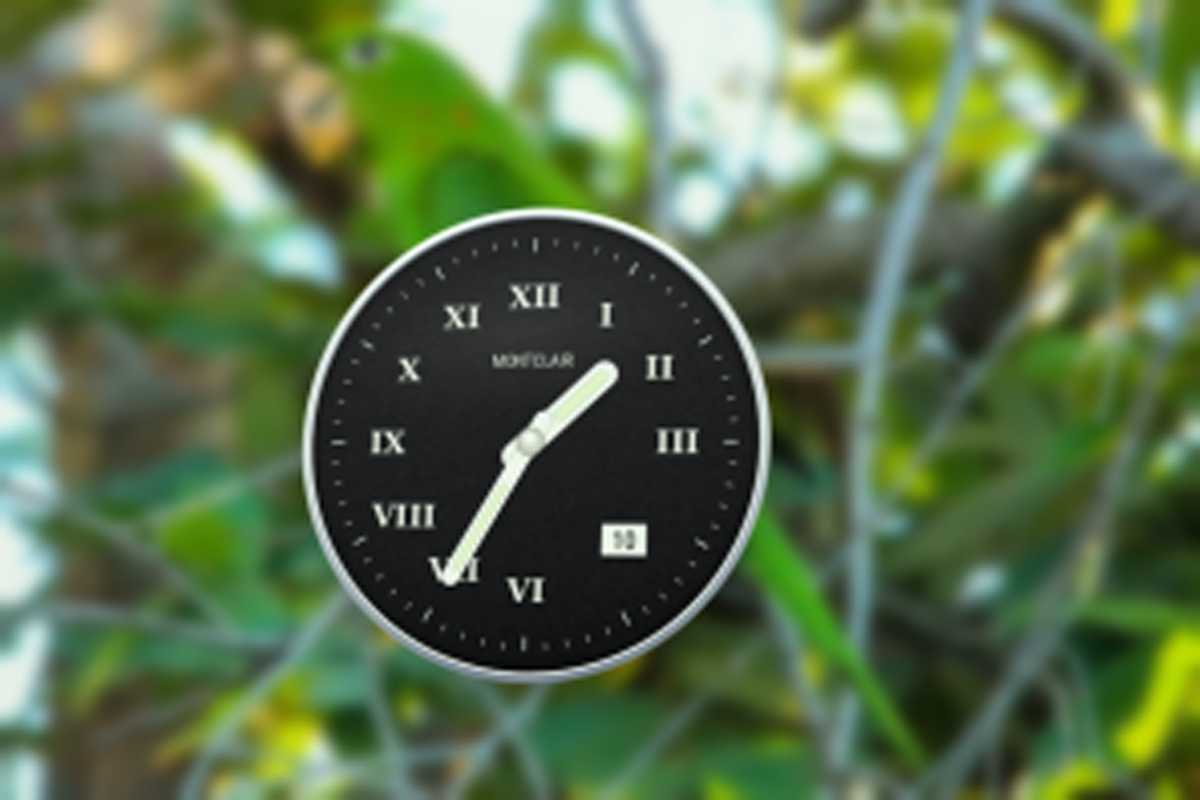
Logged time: 1.35
